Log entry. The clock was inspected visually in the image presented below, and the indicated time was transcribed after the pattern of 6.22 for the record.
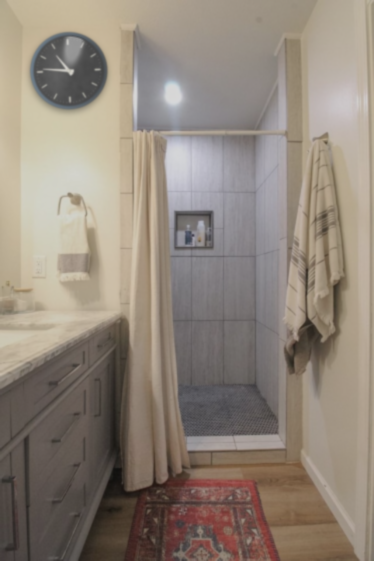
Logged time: 10.46
